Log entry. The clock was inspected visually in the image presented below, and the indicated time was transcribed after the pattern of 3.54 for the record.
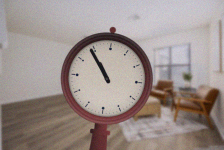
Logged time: 10.54
